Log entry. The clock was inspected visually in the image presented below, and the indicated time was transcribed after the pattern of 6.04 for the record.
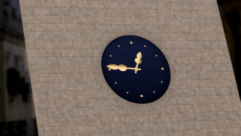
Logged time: 12.46
